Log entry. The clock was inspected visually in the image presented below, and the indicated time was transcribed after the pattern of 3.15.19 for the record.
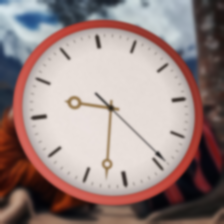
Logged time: 9.32.24
